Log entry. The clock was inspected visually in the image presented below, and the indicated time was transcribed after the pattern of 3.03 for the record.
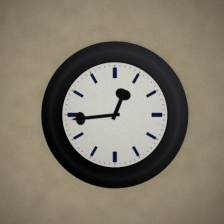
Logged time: 12.44
